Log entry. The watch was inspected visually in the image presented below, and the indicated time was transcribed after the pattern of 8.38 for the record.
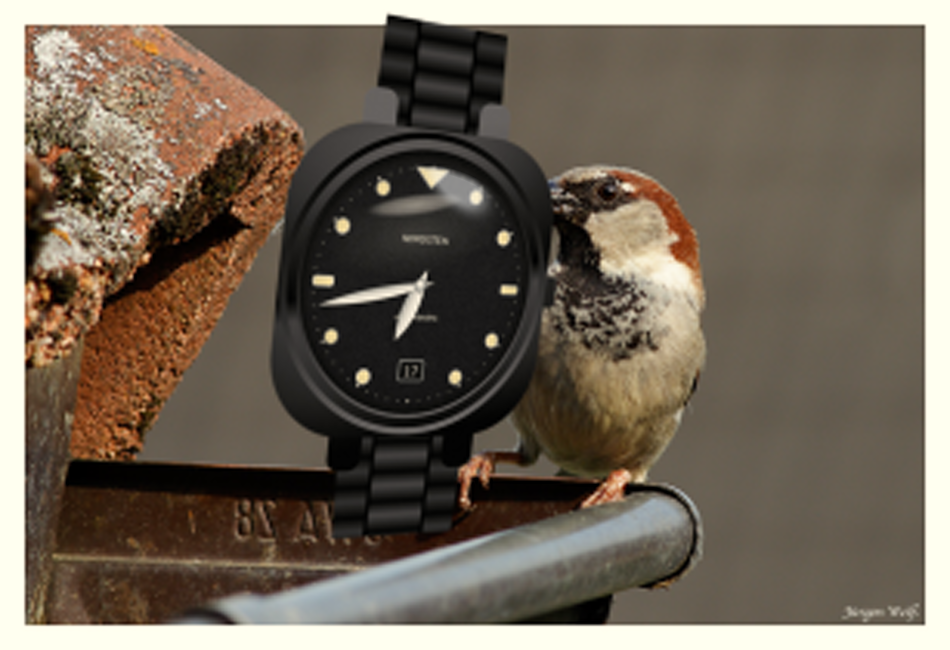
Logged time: 6.43
